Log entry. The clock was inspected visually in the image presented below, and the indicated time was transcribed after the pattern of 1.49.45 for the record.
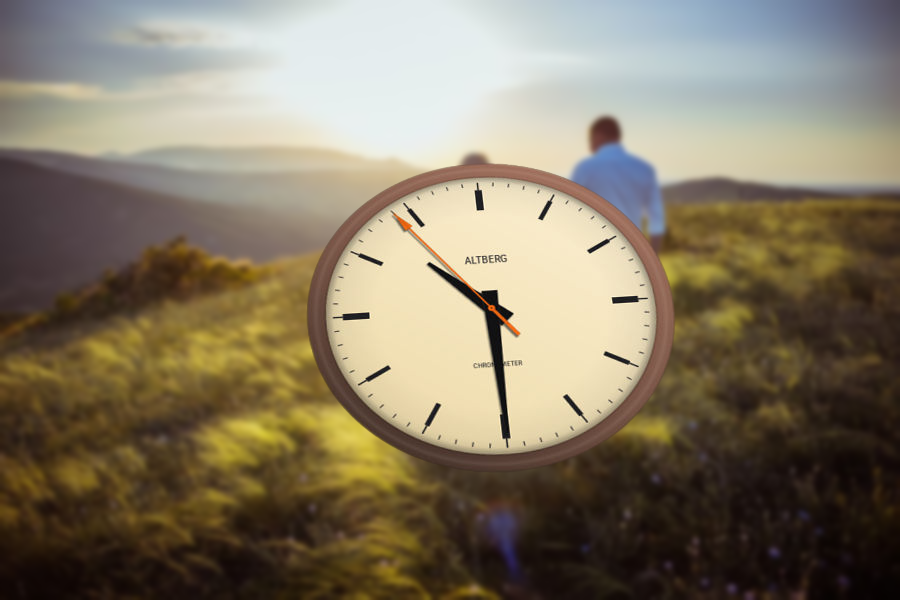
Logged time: 10.29.54
